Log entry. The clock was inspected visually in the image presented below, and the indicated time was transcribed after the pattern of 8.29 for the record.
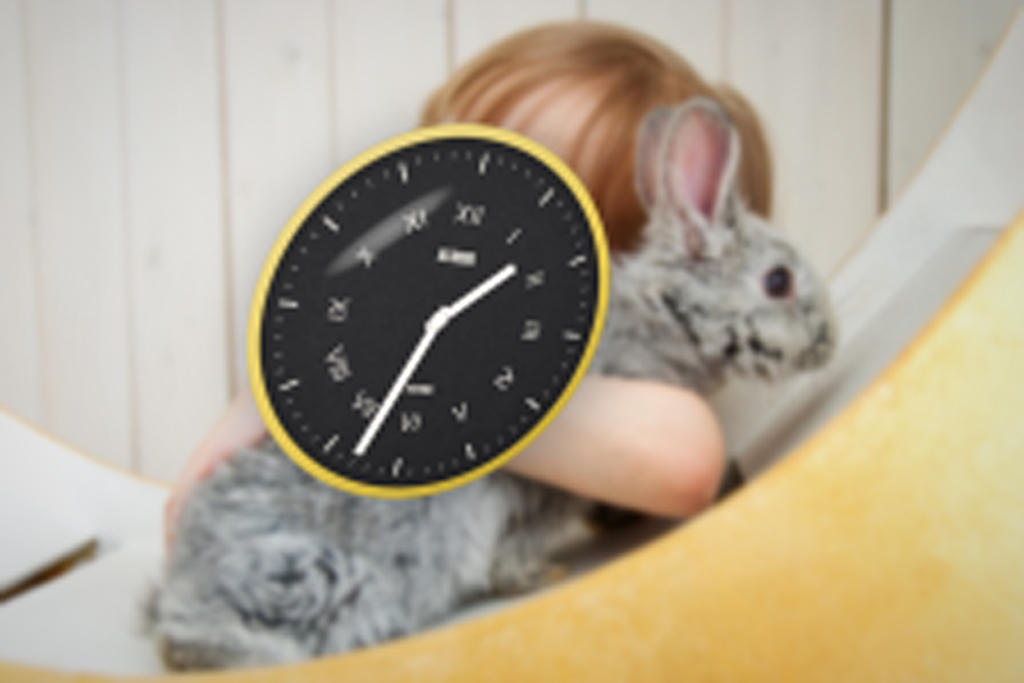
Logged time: 1.33
